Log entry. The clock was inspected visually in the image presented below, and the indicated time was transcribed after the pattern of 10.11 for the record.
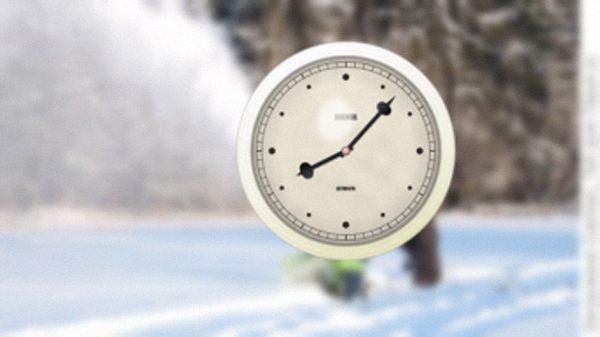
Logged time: 8.07
